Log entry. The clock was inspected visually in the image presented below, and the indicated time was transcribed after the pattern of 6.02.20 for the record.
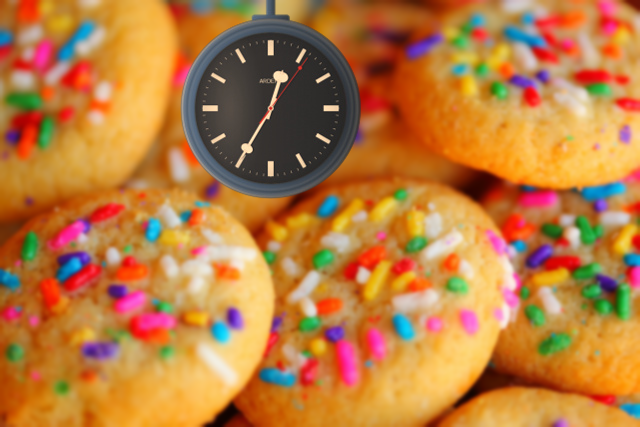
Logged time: 12.35.06
